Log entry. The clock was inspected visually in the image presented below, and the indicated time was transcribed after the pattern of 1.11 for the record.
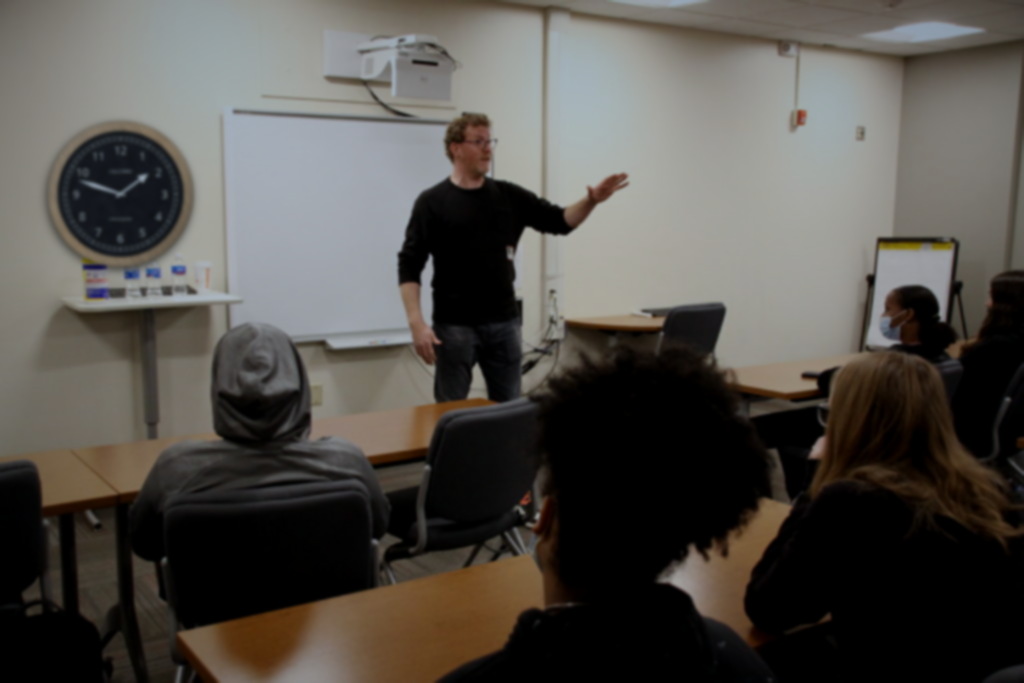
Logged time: 1.48
